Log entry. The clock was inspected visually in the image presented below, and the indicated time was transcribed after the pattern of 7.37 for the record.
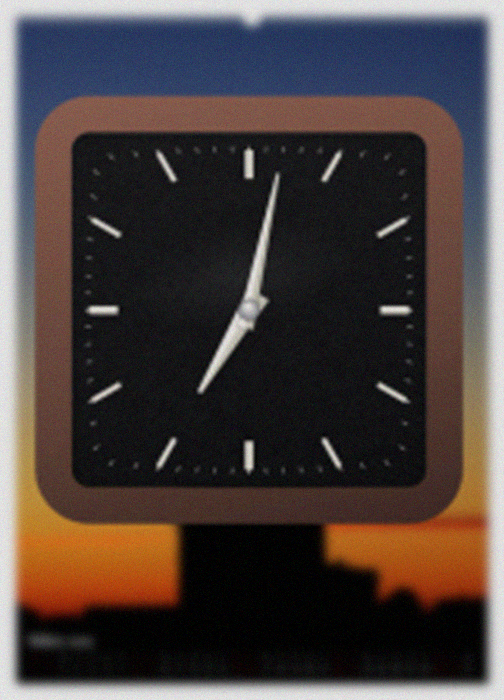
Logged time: 7.02
